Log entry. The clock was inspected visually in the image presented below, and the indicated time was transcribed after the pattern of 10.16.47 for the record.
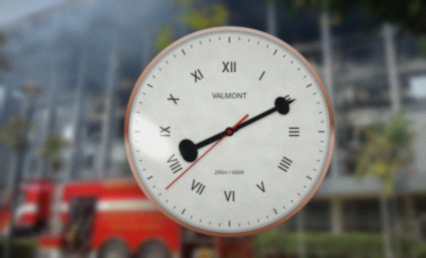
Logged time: 8.10.38
